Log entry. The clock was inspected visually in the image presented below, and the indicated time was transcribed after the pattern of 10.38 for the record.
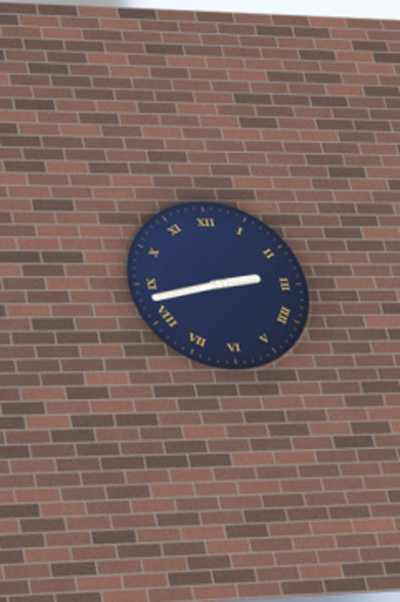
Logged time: 2.43
